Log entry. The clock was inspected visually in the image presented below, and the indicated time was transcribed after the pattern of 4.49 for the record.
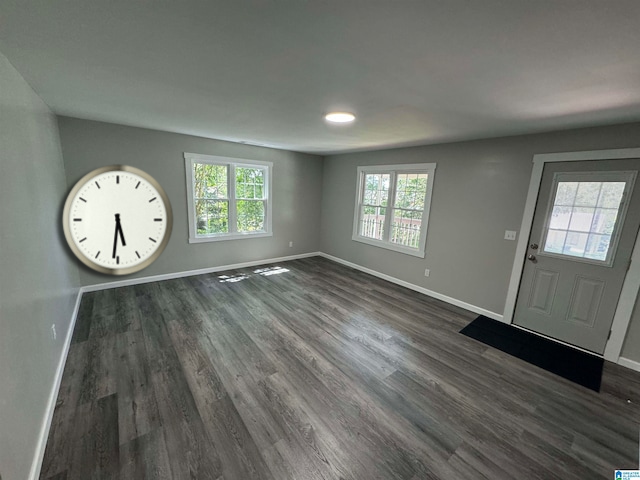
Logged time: 5.31
